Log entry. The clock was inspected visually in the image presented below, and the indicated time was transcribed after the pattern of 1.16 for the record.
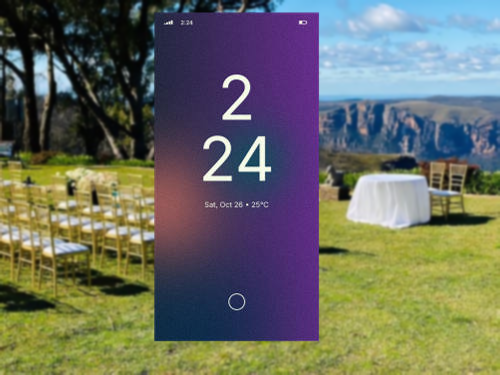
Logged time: 2.24
